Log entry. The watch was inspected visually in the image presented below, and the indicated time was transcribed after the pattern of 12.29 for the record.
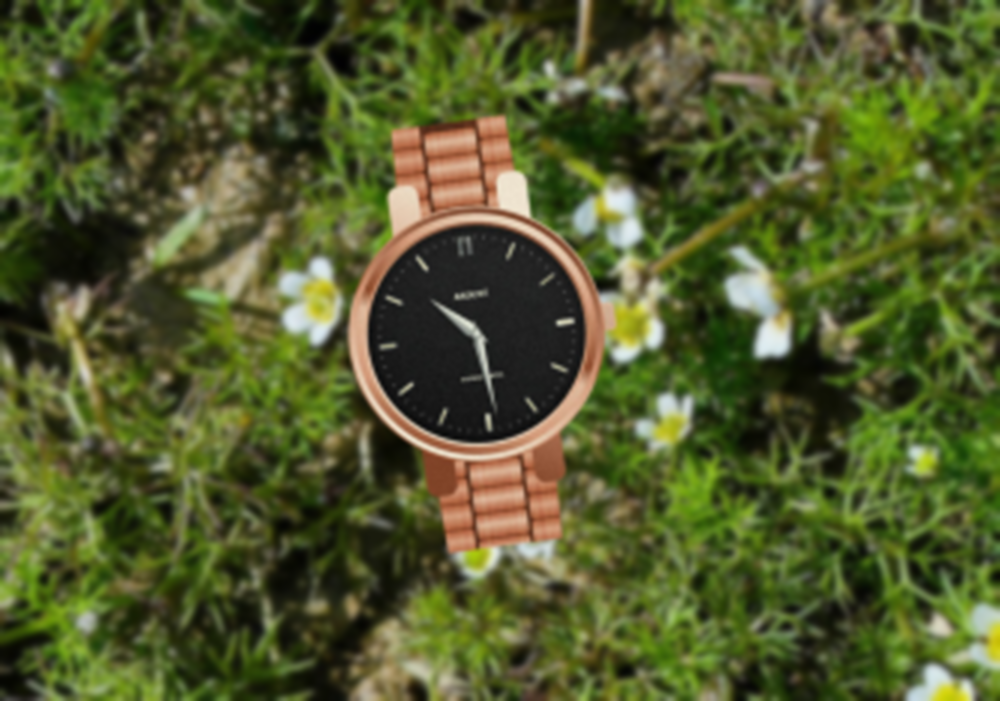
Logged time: 10.29
